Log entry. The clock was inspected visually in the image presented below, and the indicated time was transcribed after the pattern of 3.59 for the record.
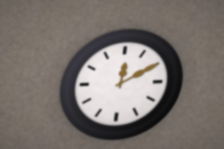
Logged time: 12.10
